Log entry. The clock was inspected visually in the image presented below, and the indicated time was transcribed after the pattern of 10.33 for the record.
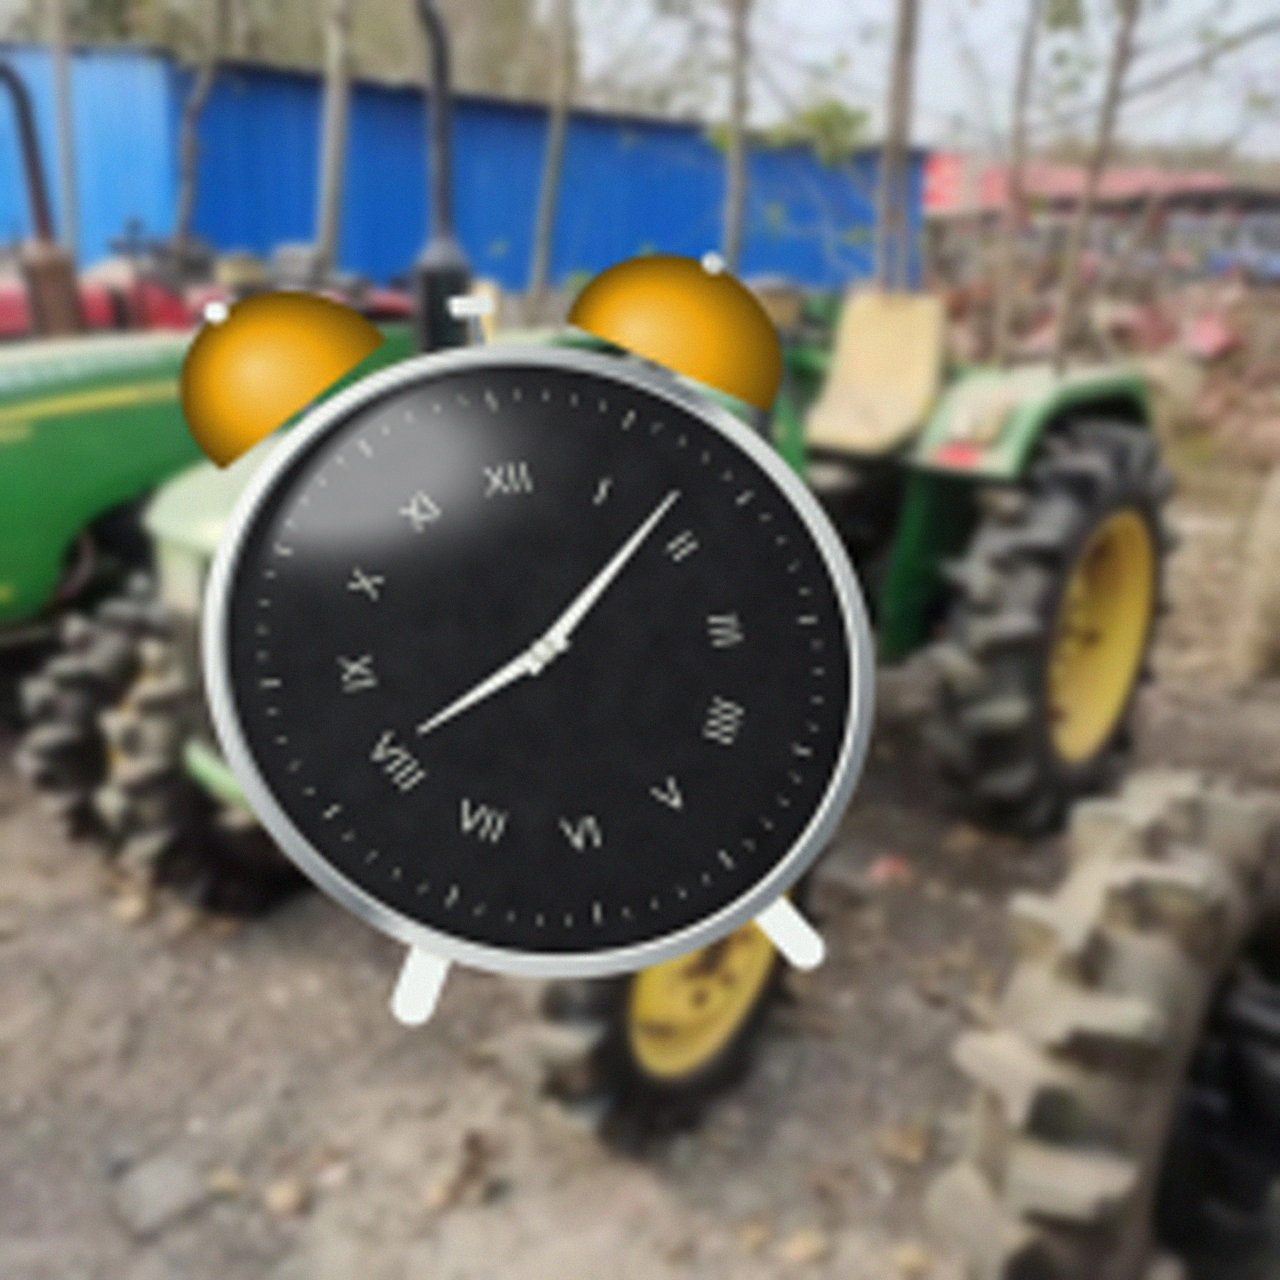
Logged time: 8.08
